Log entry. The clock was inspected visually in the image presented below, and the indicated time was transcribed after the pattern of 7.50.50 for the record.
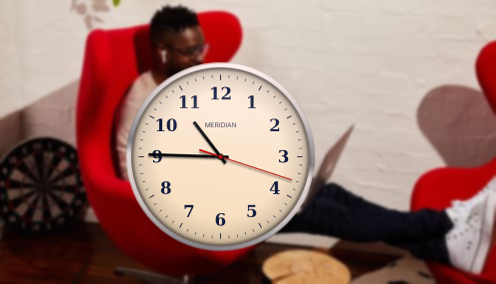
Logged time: 10.45.18
